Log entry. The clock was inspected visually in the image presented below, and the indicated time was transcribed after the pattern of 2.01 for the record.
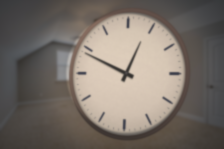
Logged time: 12.49
